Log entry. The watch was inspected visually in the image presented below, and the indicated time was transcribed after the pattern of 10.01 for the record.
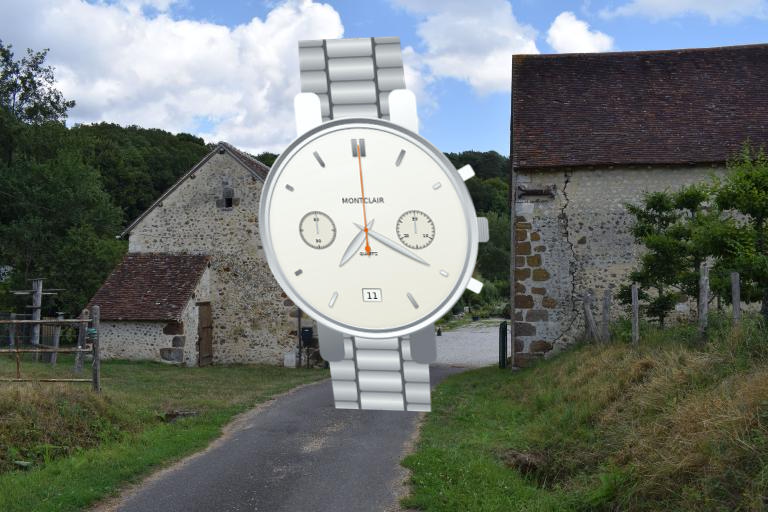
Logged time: 7.20
